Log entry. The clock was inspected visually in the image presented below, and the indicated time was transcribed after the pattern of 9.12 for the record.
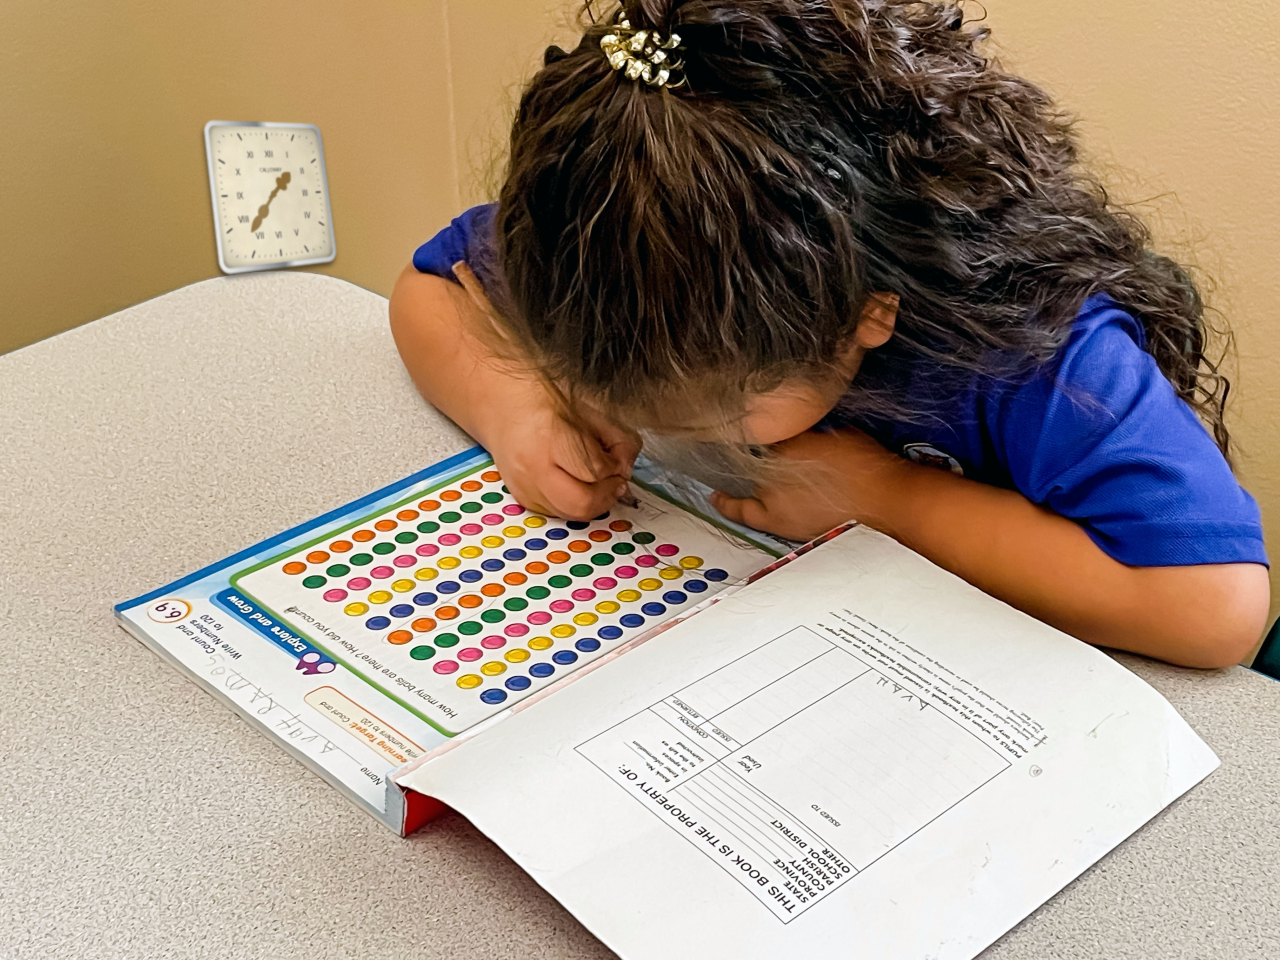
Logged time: 1.37
